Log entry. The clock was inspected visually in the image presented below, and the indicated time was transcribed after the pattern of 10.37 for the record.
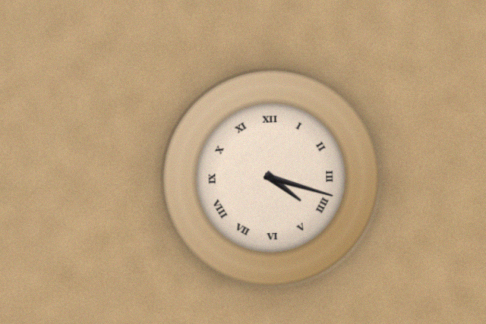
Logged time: 4.18
